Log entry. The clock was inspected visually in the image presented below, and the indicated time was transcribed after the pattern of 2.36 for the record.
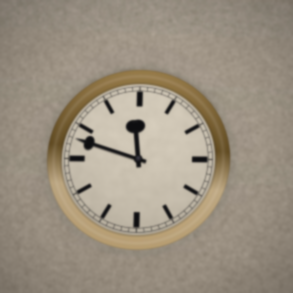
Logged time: 11.48
